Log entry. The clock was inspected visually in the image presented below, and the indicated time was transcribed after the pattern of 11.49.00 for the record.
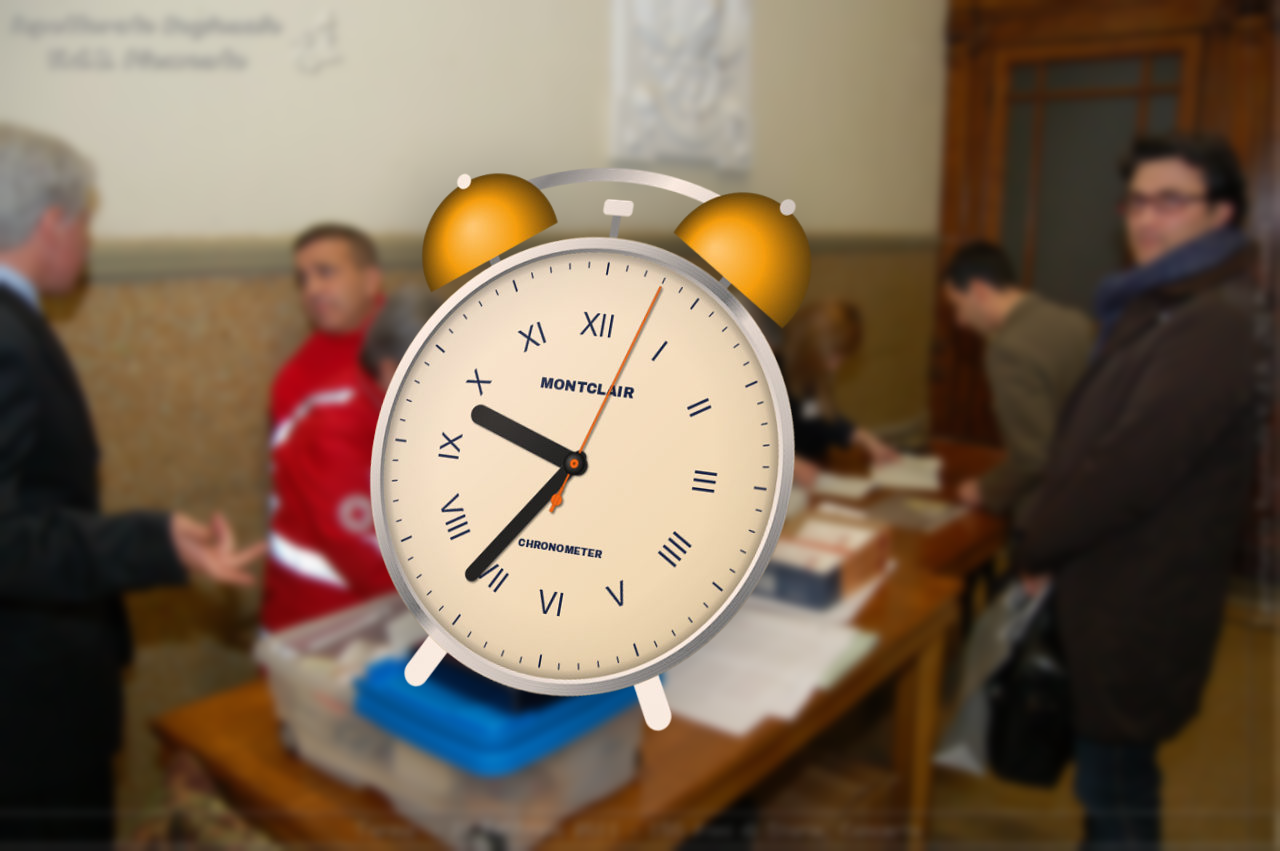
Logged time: 9.36.03
